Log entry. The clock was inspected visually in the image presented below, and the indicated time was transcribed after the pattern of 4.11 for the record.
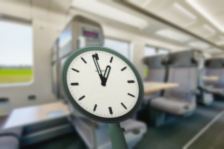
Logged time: 12.59
